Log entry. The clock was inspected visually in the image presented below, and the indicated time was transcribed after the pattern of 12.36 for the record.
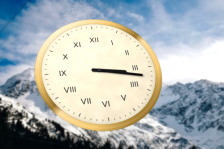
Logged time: 3.17
